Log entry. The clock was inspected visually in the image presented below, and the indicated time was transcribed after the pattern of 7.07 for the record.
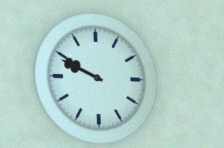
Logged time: 9.49
